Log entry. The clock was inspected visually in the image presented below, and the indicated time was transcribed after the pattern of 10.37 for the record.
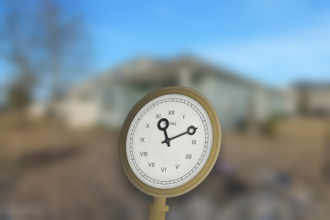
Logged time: 11.11
